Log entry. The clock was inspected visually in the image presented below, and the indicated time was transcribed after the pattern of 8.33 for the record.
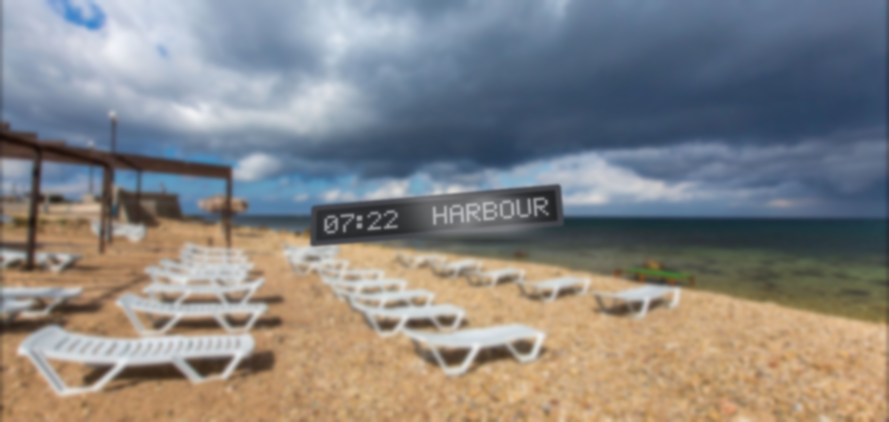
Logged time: 7.22
